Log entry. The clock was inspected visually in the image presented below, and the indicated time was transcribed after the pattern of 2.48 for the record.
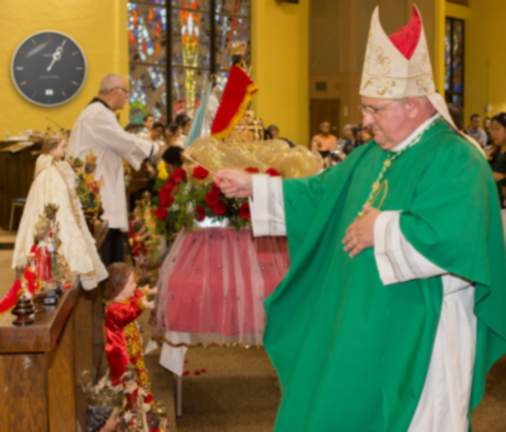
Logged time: 1.05
